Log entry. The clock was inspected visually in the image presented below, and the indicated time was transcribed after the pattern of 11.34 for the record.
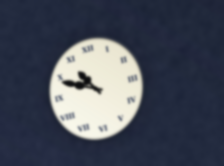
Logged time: 10.49
